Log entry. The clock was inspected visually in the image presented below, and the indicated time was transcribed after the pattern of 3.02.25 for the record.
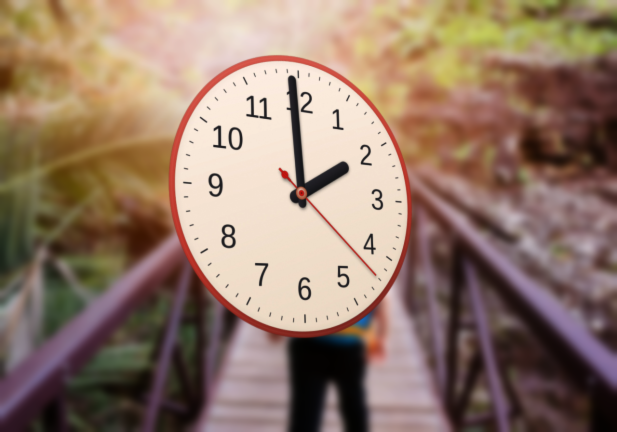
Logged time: 1.59.22
